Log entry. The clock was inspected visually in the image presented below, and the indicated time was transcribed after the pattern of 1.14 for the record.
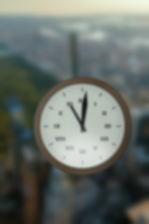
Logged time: 11.01
